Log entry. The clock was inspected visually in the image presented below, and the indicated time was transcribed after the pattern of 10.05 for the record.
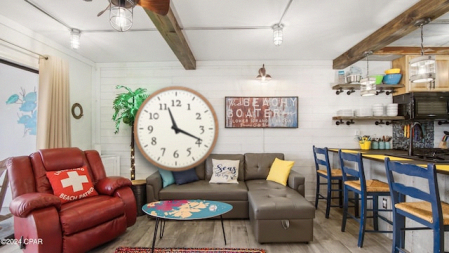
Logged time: 11.19
